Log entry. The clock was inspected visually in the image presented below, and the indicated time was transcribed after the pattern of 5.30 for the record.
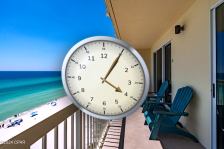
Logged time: 4.05
